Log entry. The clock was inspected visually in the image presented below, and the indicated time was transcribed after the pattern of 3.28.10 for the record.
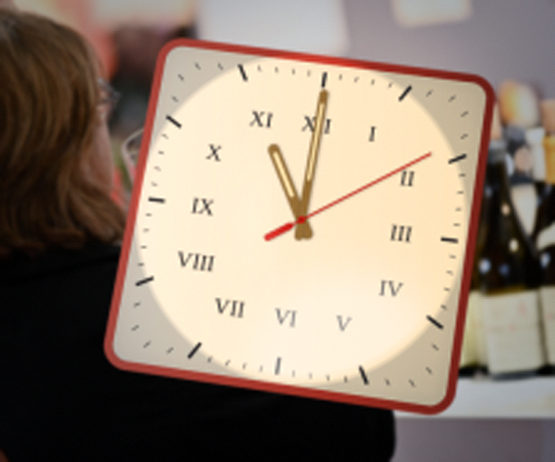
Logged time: 11.00.09
